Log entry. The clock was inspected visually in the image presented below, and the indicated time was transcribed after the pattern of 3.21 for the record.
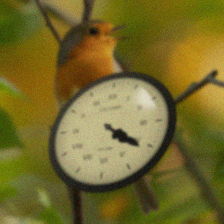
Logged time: 4.21
